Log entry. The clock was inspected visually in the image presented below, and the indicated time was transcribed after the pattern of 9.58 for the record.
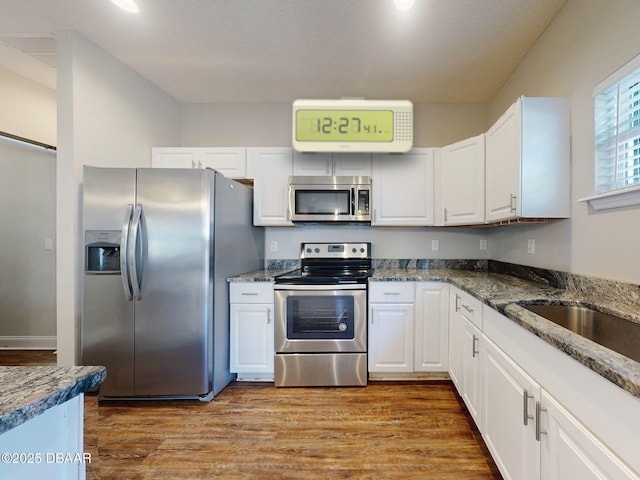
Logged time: 12.27
